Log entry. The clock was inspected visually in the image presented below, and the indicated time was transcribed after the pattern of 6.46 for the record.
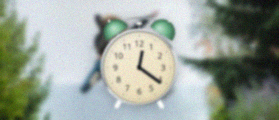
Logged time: 12.21
